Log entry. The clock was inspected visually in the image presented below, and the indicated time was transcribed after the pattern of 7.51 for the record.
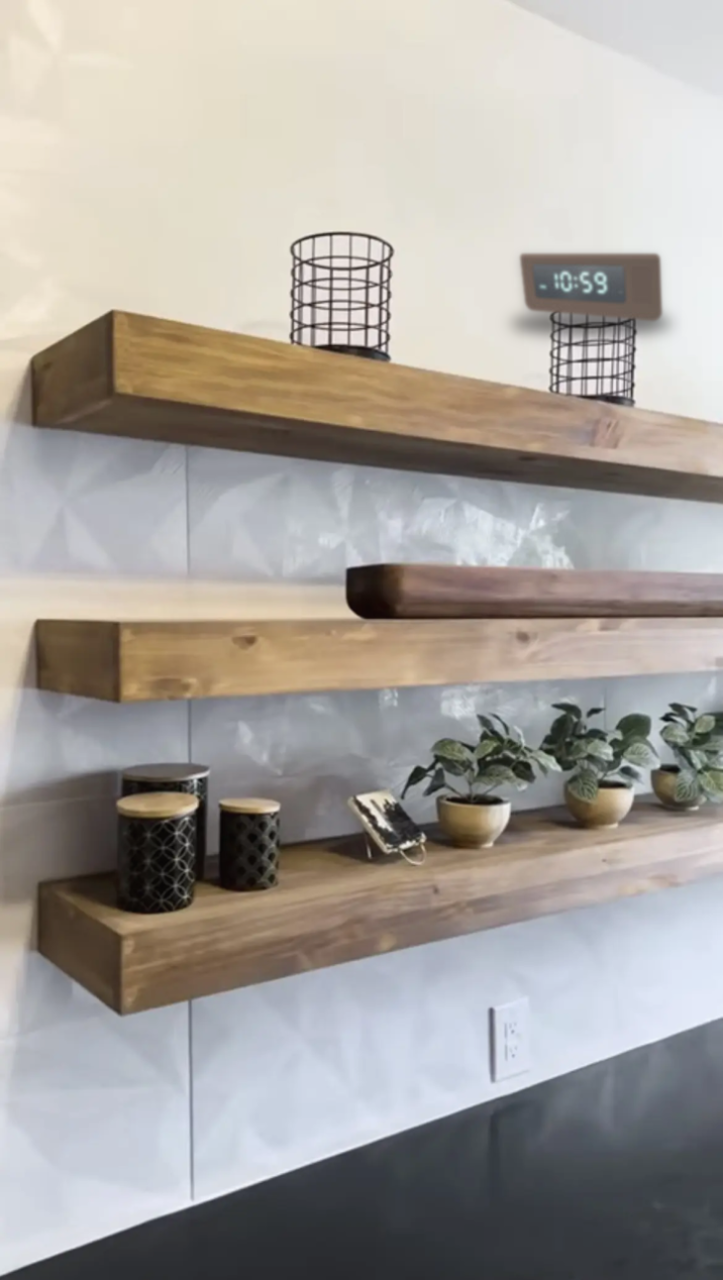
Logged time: 10.59
